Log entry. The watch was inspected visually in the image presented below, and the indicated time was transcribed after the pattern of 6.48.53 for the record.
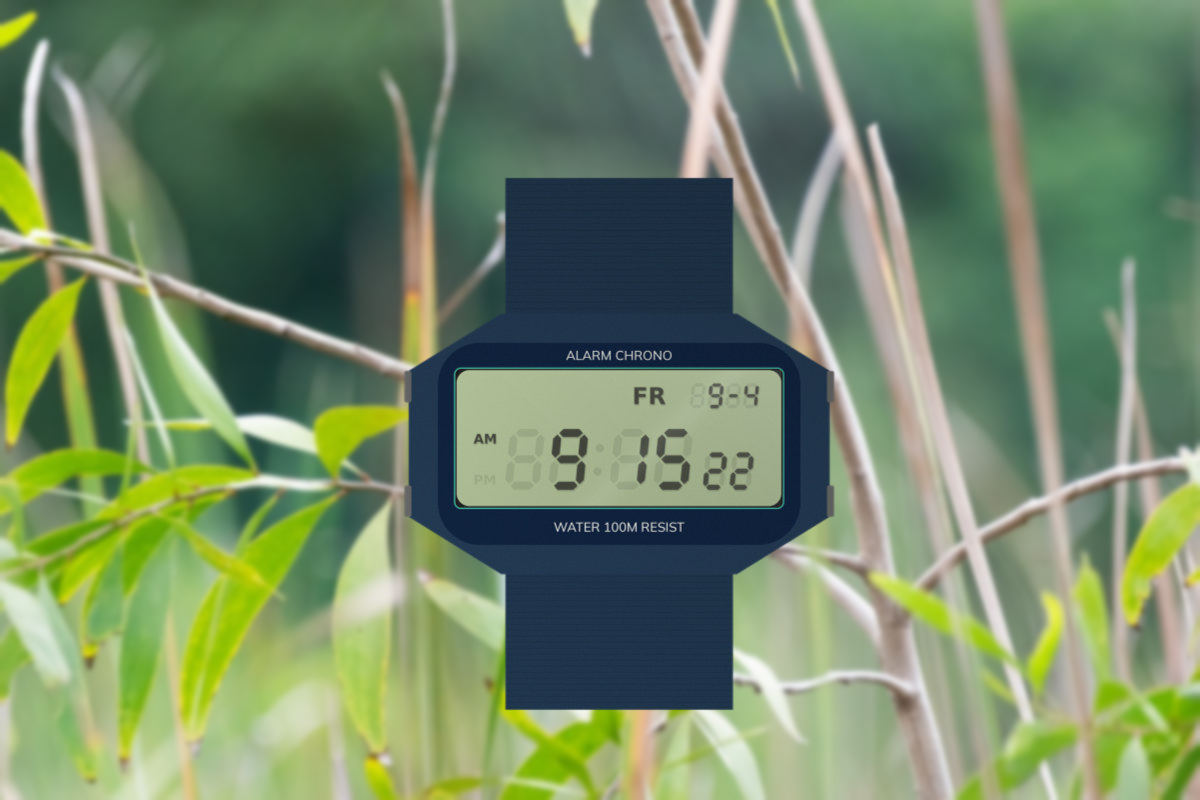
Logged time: 9.15.22
